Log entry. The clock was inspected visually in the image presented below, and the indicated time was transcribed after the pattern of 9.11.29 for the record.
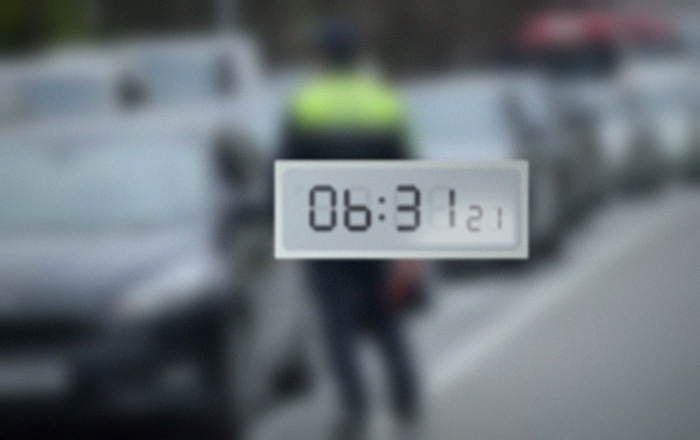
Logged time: 6.31.21
